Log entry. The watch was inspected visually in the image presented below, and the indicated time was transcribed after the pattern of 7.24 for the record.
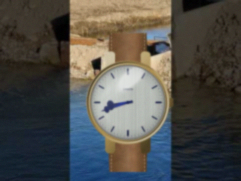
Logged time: 8.42
